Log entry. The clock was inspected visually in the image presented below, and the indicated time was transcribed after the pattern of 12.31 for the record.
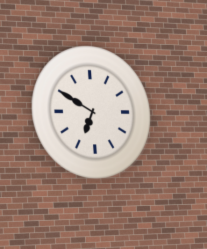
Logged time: 6.50
